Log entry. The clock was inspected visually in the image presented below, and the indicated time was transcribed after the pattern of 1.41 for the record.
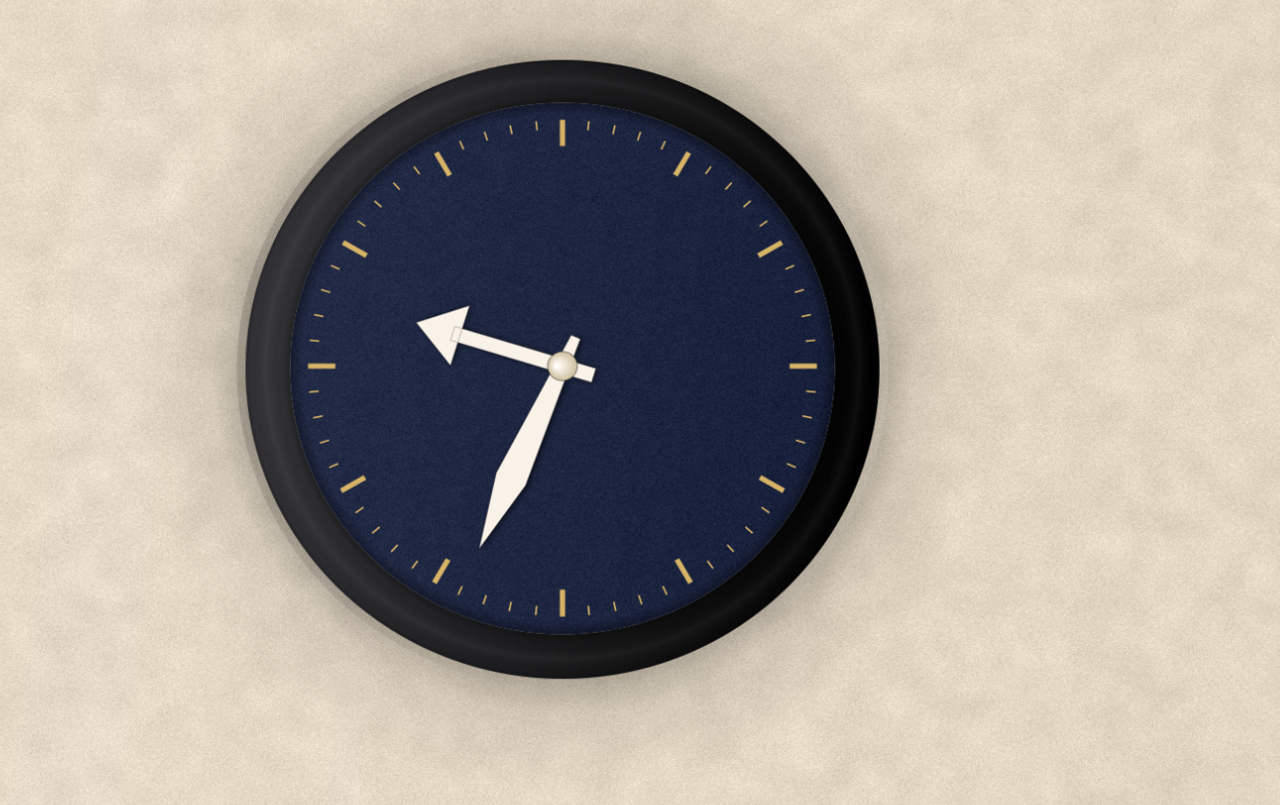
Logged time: 9.34
